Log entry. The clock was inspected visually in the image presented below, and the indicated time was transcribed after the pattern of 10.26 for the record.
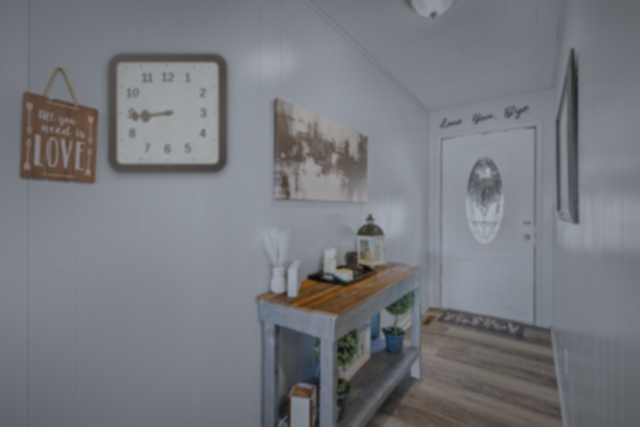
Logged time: 8.44
